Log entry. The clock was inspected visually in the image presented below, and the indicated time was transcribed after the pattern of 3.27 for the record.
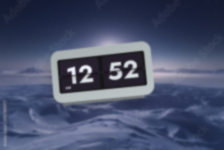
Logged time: 12.52
